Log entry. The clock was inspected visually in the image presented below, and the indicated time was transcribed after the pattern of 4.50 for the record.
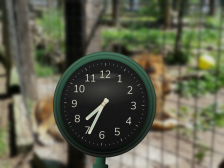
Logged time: 7.34
